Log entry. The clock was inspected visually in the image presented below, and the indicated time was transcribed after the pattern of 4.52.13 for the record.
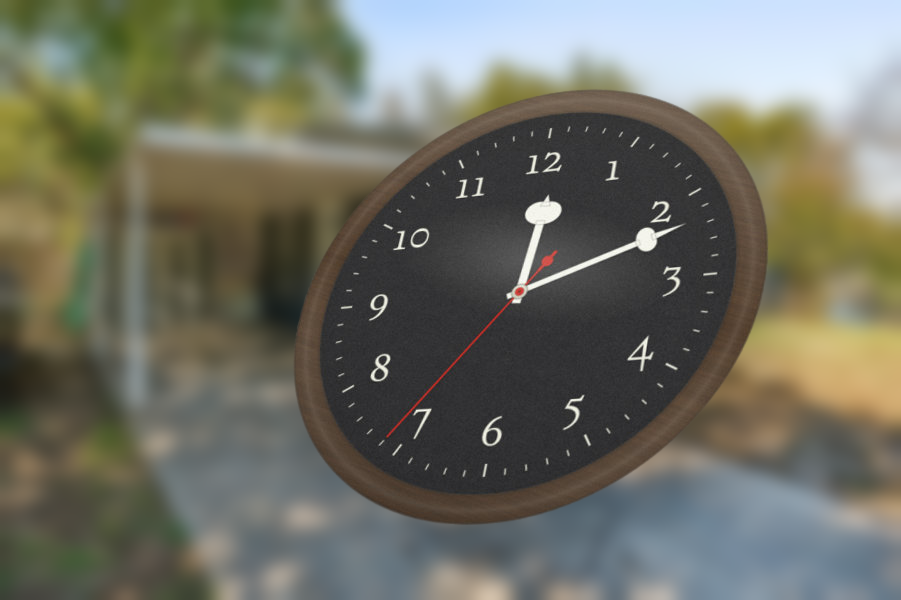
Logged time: 12.11.36
